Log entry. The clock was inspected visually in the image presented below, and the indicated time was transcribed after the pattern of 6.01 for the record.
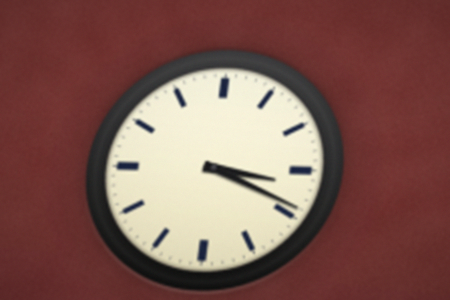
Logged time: 3.19
